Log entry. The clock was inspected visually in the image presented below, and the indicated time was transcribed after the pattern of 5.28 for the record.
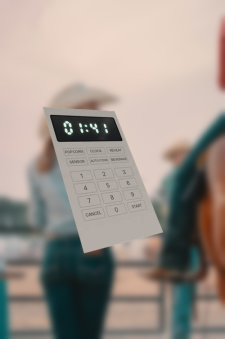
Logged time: 1.41
